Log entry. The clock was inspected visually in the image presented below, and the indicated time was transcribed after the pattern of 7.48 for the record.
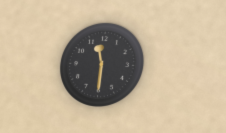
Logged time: 11.30
